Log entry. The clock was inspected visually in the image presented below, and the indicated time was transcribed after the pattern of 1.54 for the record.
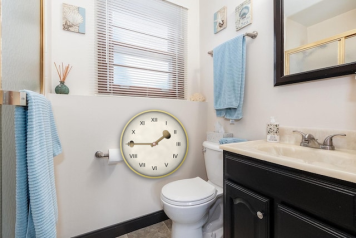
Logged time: 1.45
